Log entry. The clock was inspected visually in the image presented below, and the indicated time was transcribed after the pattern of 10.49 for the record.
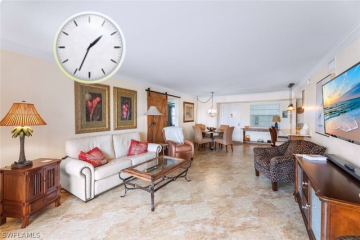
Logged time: 1.34
